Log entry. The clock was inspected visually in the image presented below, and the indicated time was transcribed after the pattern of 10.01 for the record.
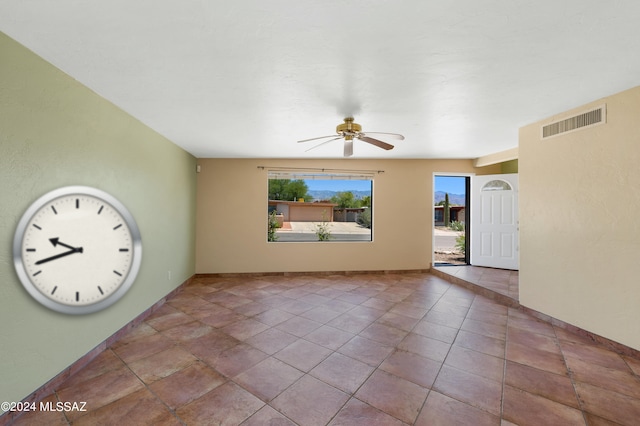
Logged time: 9.42
